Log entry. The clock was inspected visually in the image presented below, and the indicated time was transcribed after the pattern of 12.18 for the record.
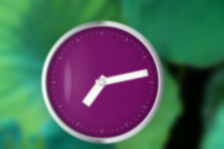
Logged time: 7.13
